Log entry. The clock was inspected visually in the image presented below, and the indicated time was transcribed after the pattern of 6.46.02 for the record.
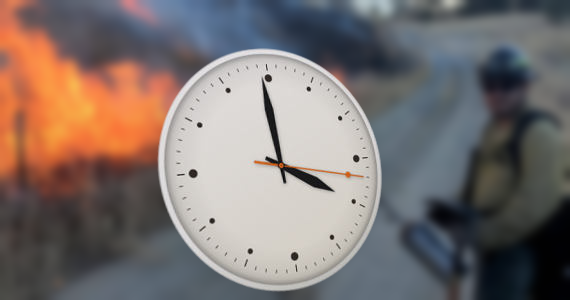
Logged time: 3.59.17
